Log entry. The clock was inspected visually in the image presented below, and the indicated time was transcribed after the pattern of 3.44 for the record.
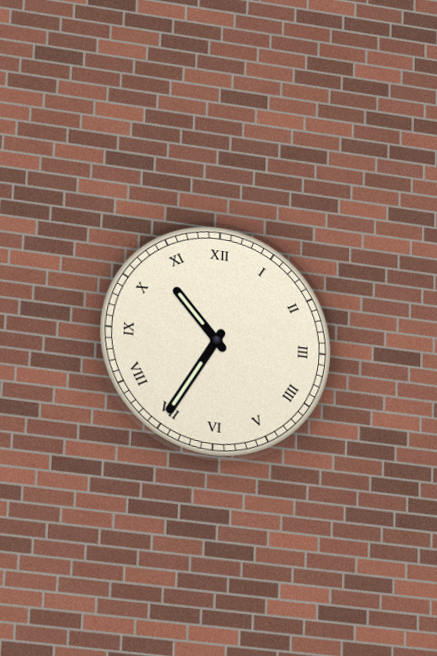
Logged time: 10.35
